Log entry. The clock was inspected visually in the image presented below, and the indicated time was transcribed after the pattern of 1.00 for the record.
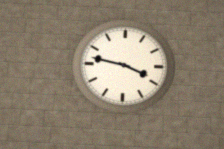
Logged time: 3.47
